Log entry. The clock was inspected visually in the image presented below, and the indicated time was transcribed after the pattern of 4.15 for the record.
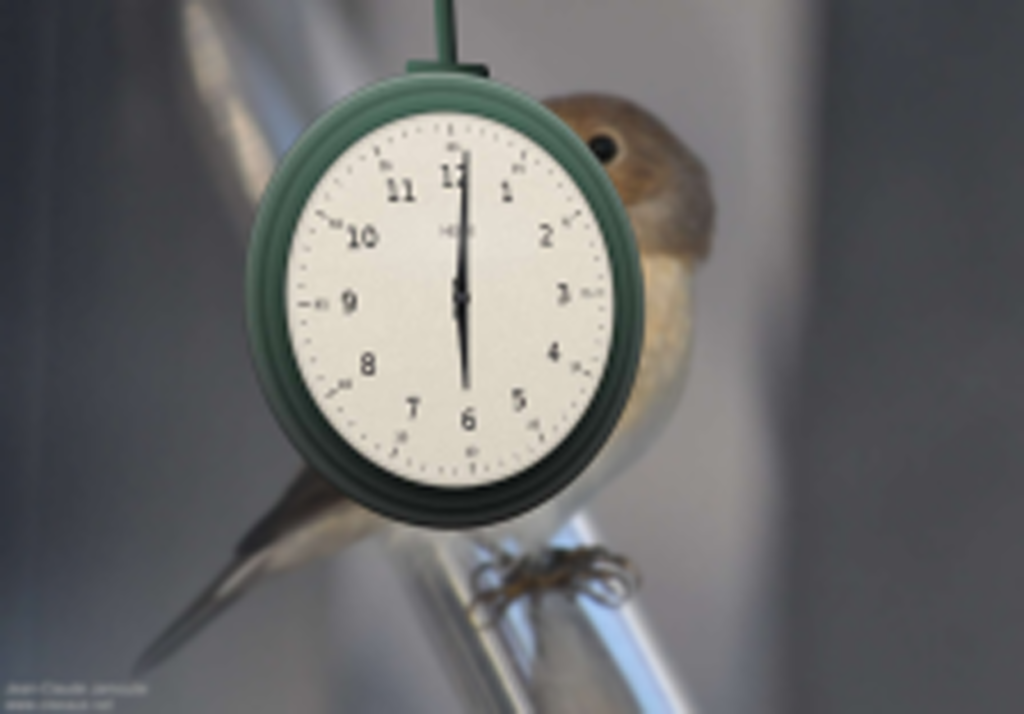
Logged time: 6.01
